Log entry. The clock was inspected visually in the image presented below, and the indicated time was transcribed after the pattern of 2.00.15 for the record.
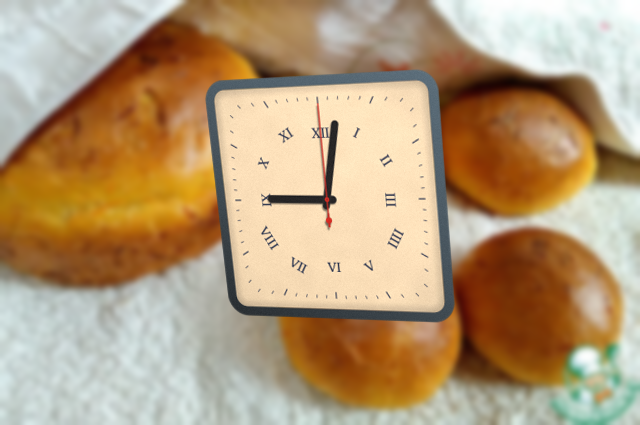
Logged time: 9.02.00
